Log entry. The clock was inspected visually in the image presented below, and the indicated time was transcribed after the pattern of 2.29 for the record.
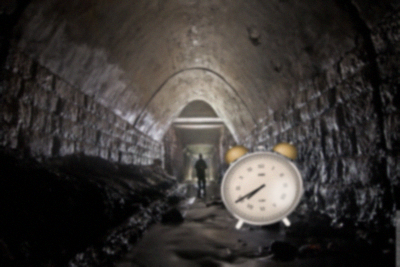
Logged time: 7.40
